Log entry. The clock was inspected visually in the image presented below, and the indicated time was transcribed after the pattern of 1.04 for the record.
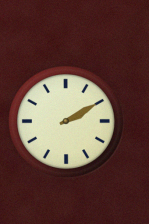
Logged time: 2.10
